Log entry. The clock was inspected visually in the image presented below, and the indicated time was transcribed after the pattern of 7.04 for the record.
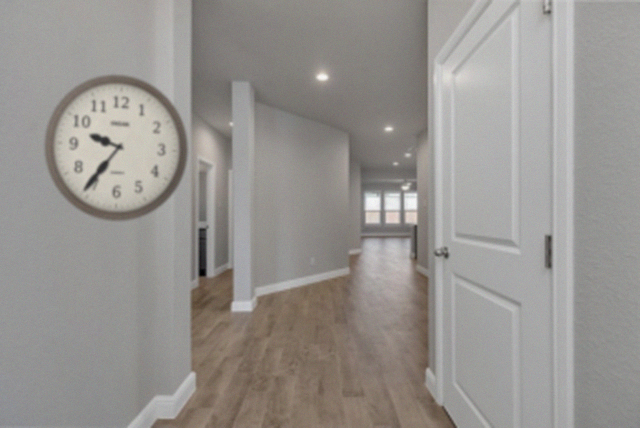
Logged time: 9.36
